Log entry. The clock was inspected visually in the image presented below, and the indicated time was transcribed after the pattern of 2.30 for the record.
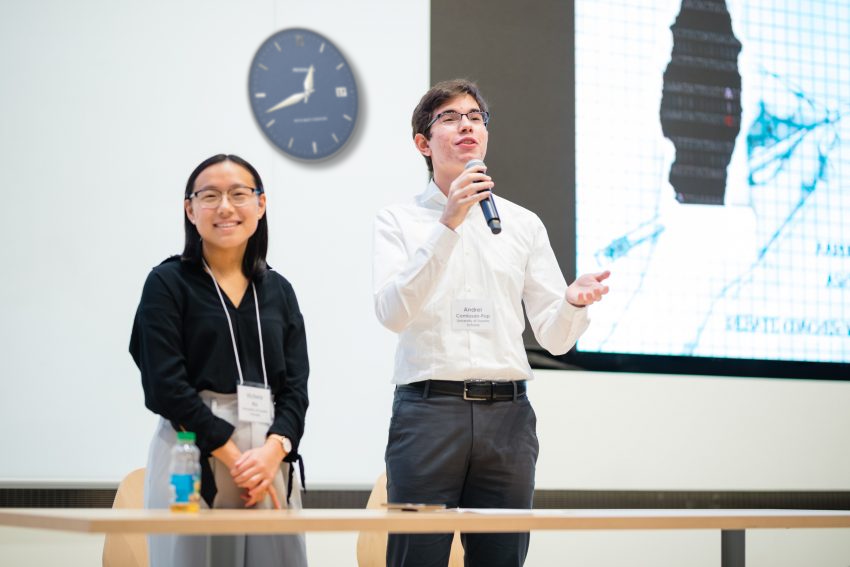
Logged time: 12.42
